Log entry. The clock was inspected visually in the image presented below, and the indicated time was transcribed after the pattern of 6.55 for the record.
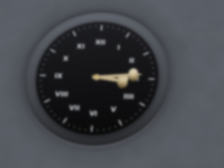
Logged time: 3.14
